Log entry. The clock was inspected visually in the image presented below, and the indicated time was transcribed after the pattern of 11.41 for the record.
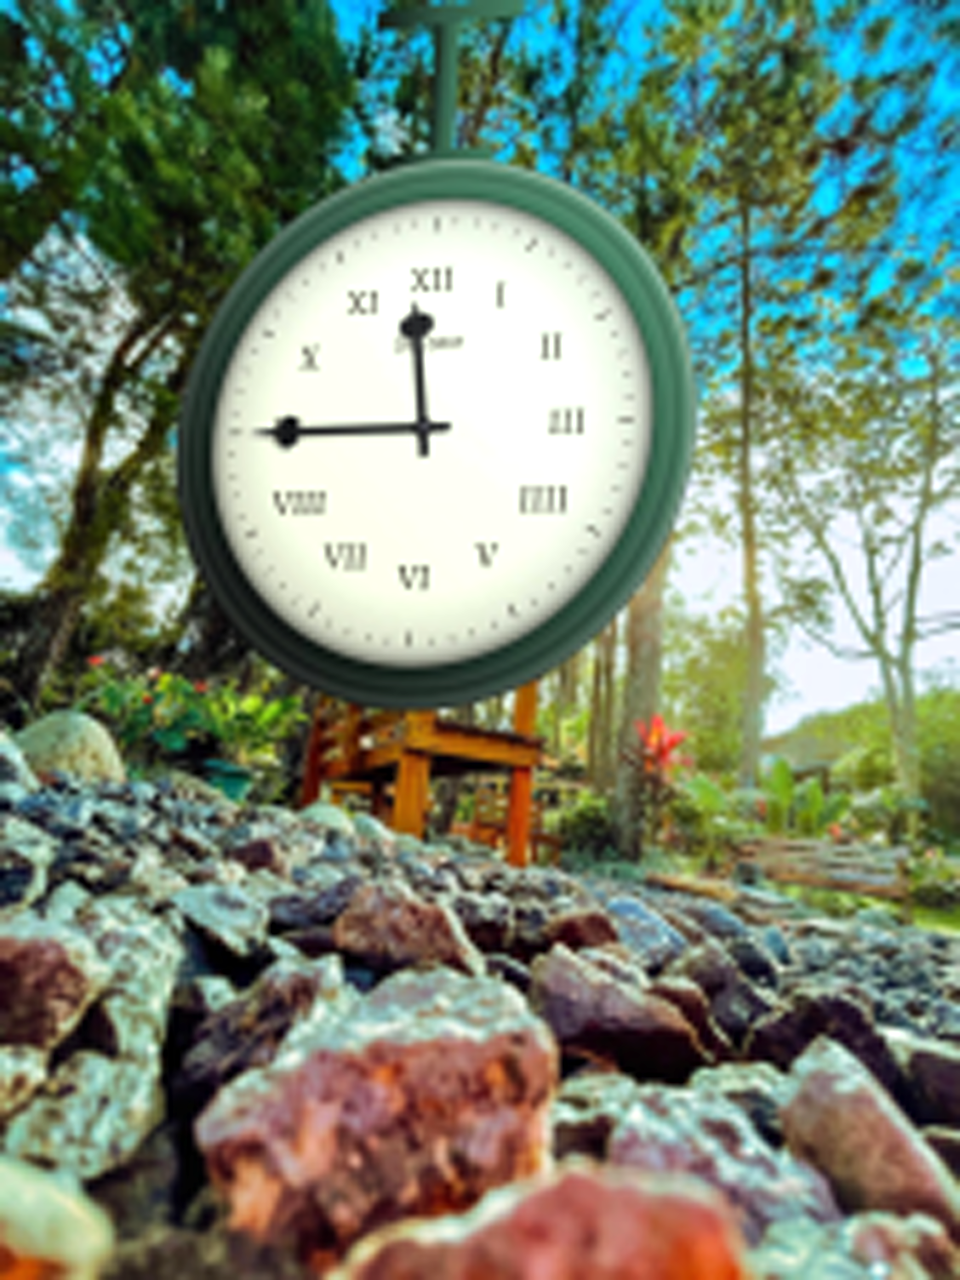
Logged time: 11.45
